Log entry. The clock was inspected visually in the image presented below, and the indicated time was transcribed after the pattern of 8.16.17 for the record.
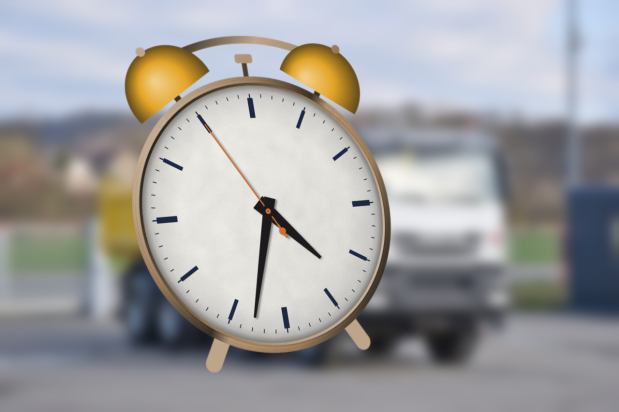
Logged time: 4.32.55
